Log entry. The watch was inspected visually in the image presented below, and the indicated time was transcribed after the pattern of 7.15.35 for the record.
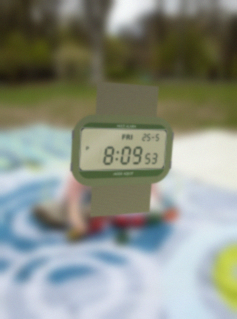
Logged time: 8.09.53
